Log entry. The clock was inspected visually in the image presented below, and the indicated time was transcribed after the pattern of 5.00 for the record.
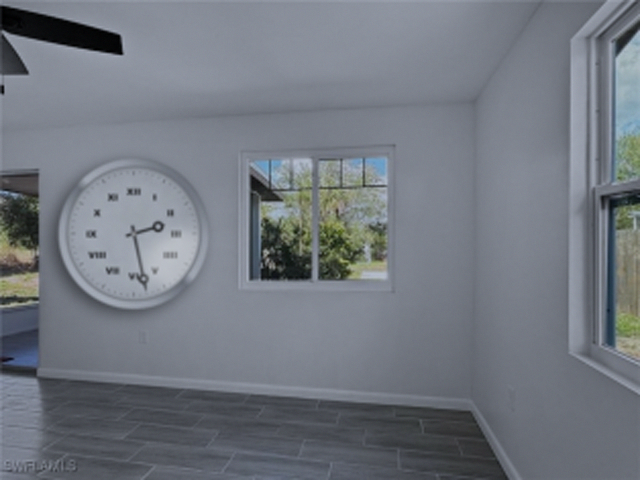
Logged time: 2.28
